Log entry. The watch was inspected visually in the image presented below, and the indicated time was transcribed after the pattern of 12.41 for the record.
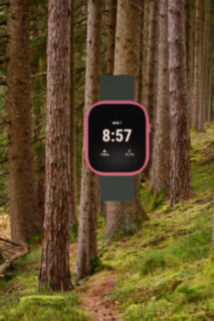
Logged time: 8.57
